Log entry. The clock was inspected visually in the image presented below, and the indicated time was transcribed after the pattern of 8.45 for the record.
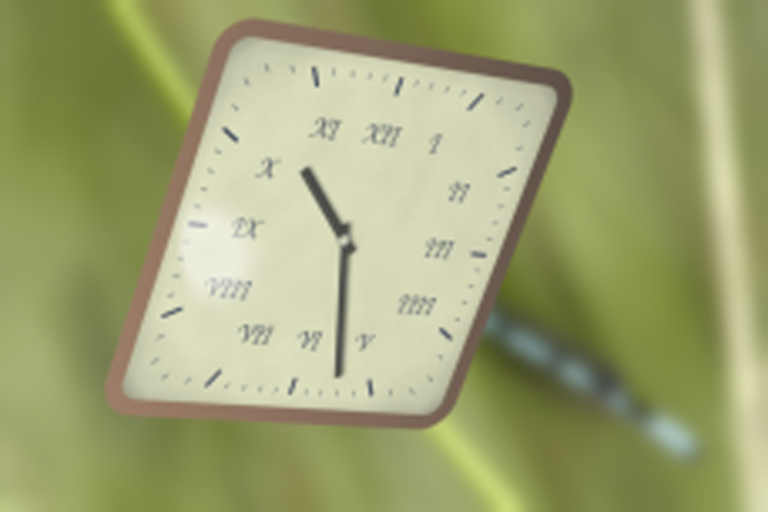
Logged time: 10.27
